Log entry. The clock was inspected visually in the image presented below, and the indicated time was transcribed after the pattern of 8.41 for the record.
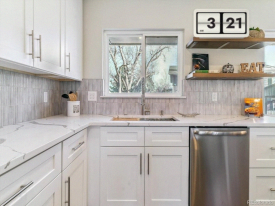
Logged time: 3.21
